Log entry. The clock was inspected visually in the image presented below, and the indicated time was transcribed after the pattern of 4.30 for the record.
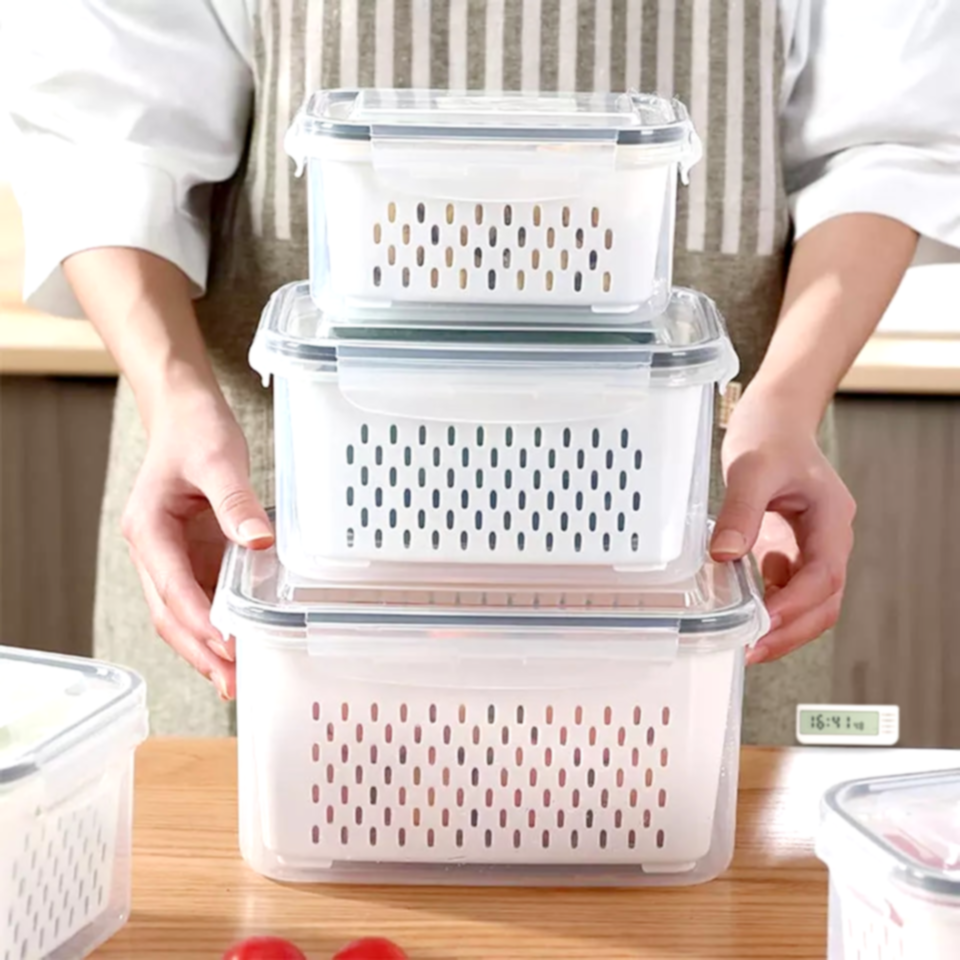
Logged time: 16.41
